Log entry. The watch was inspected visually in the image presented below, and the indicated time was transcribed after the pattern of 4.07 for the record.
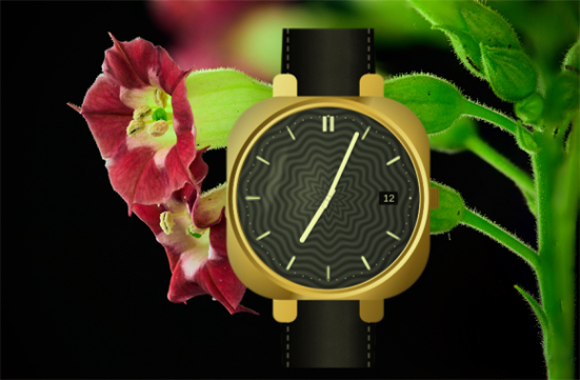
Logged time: 7.04
